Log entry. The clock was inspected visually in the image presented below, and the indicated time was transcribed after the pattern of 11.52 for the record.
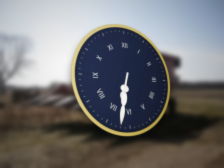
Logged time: 6.32
